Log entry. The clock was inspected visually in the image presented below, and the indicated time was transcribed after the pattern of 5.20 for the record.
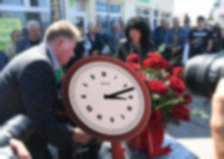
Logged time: 3.12
